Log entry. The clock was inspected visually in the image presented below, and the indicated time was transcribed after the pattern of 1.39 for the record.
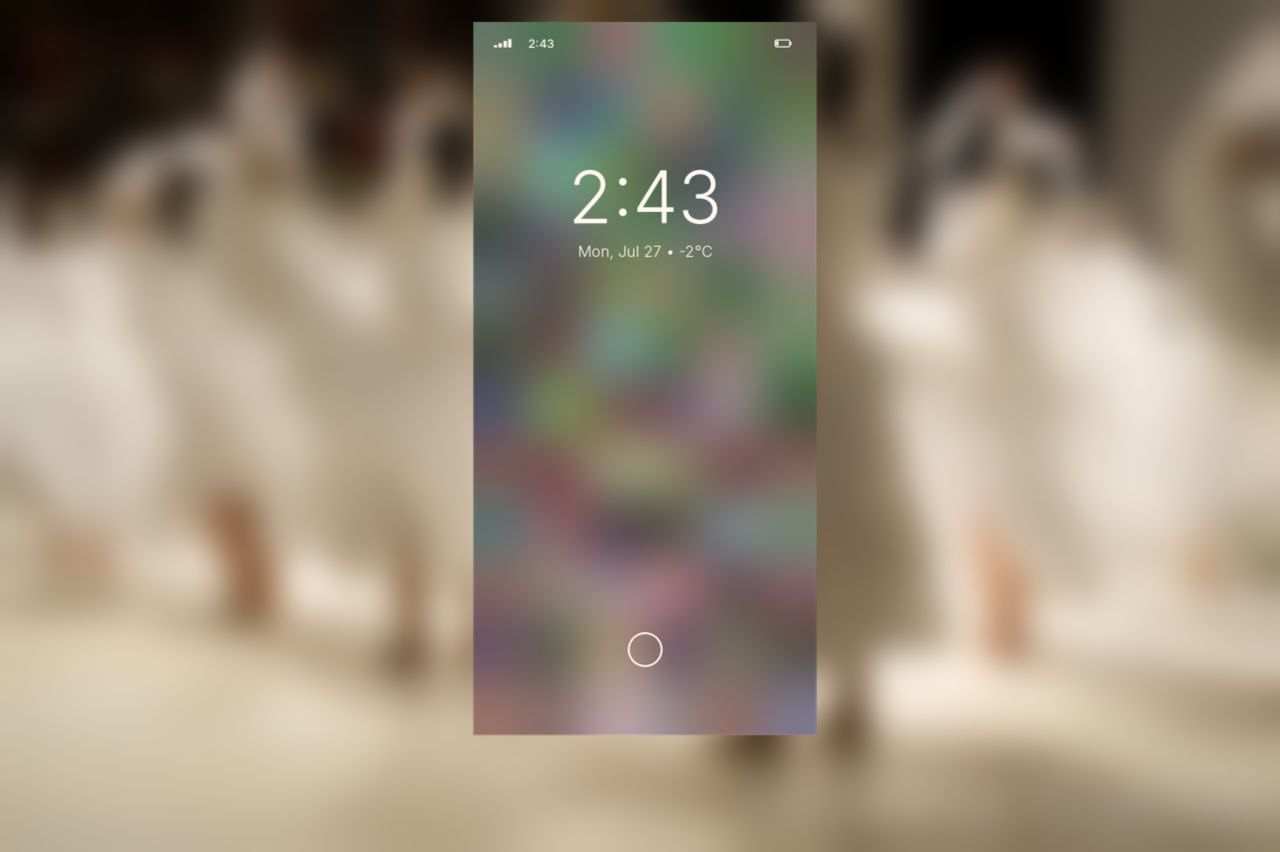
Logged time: 2.43
